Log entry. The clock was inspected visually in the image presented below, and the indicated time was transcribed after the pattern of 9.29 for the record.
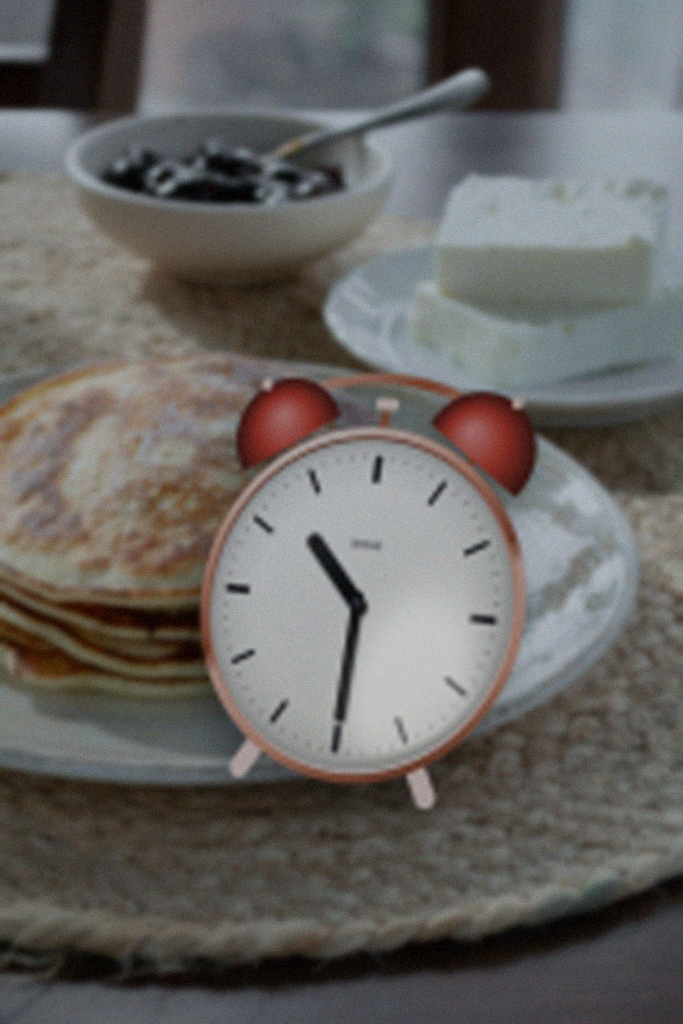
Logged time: 10.30
